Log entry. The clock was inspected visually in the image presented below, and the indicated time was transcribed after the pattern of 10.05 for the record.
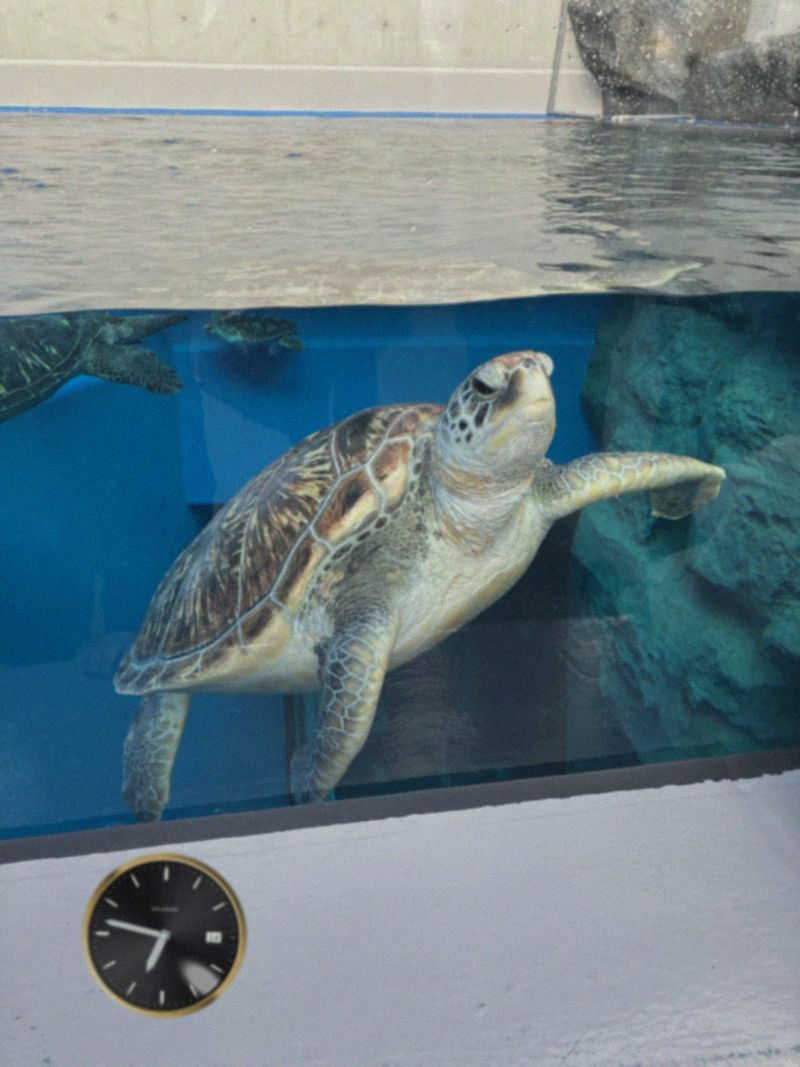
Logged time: 6.47
